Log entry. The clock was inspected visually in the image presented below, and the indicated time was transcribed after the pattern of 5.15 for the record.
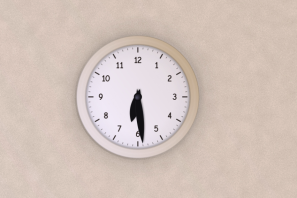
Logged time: 6.29
